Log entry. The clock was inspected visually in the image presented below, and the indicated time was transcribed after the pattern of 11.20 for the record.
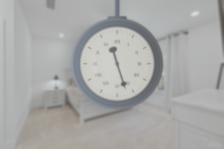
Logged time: 11.27
